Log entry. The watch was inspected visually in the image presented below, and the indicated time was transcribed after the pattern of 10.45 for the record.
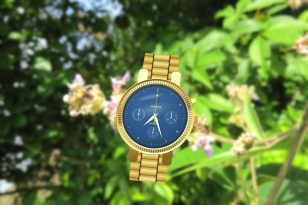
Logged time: 7.26
